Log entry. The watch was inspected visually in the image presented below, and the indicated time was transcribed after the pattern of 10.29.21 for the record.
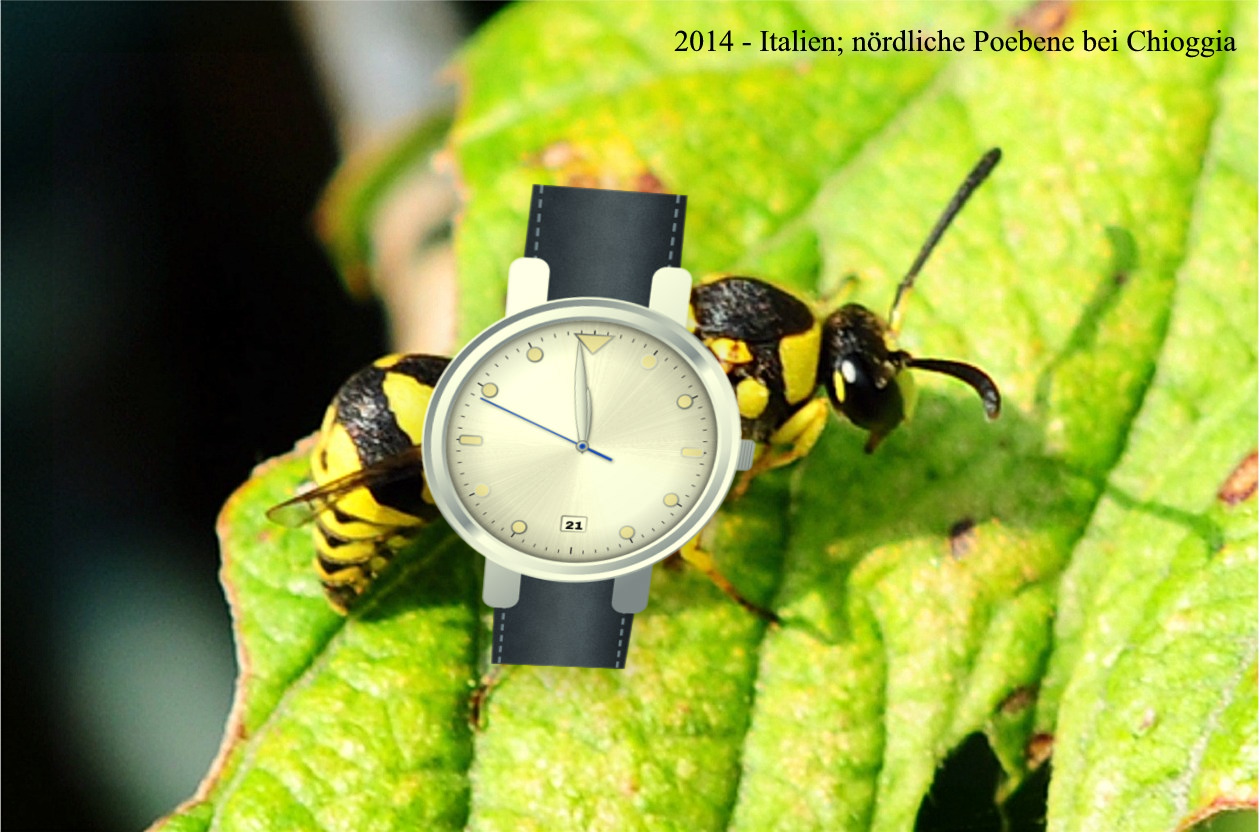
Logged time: 11.58.49
